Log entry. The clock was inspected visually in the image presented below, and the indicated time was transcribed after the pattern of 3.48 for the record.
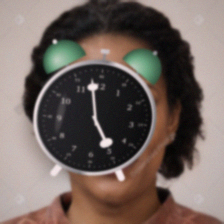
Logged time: 4.58
